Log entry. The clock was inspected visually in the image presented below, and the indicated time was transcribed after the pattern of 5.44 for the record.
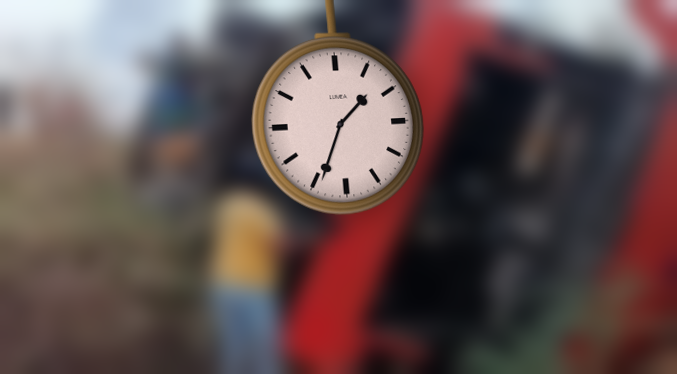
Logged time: 1.34
